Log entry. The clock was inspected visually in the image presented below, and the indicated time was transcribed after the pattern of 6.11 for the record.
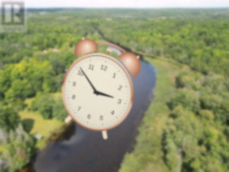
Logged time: 2.51
